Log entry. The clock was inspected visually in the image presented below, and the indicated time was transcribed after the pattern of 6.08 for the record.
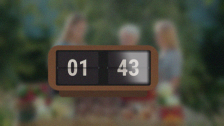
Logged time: 1.43
